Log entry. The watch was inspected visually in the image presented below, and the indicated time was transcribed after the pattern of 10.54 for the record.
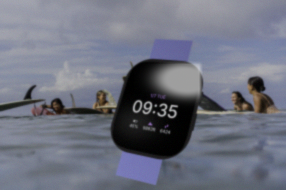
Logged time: 9.35
